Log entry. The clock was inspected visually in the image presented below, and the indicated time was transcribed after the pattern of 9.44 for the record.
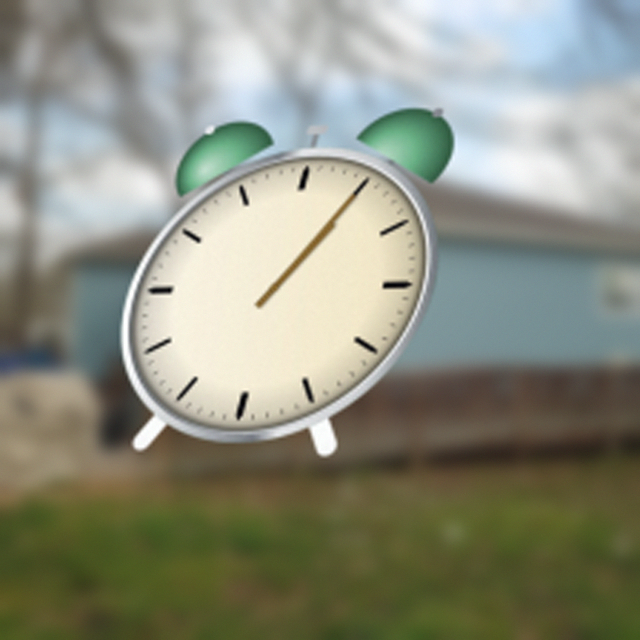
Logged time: 1.05
